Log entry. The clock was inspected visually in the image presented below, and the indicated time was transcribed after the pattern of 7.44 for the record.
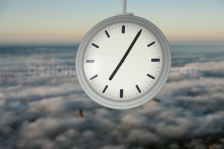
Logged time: 7.05
